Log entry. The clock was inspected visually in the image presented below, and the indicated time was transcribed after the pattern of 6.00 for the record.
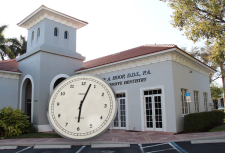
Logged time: 6.03
